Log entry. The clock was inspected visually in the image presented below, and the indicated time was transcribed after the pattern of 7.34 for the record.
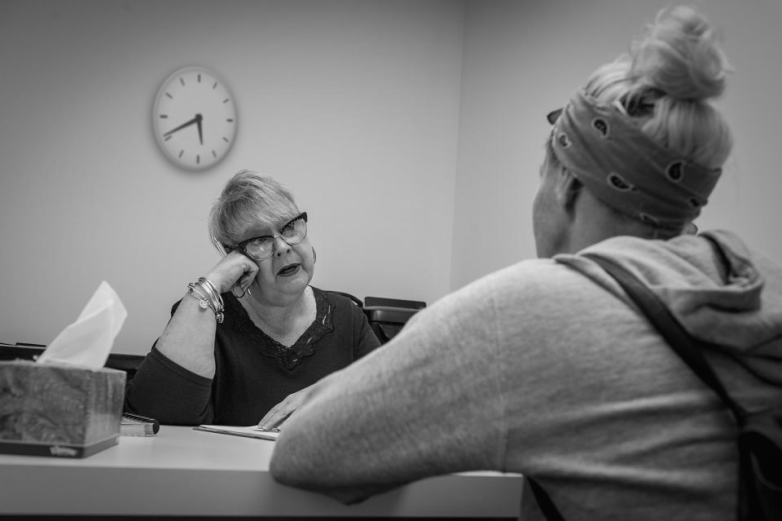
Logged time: 5.41
